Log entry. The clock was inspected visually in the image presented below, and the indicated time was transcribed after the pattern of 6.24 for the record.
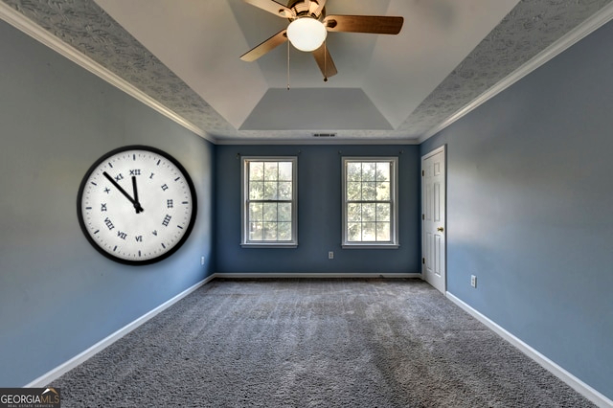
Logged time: 11.53
